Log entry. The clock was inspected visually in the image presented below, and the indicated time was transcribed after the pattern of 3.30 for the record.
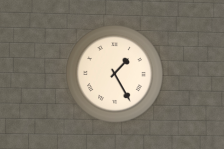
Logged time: 1.25
